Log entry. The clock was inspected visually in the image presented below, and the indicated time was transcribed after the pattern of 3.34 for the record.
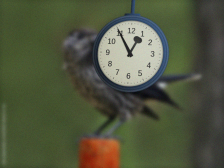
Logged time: 12.55
